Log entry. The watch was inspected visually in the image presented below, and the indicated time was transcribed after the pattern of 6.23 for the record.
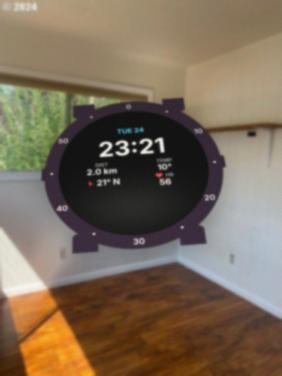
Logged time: 23.21
